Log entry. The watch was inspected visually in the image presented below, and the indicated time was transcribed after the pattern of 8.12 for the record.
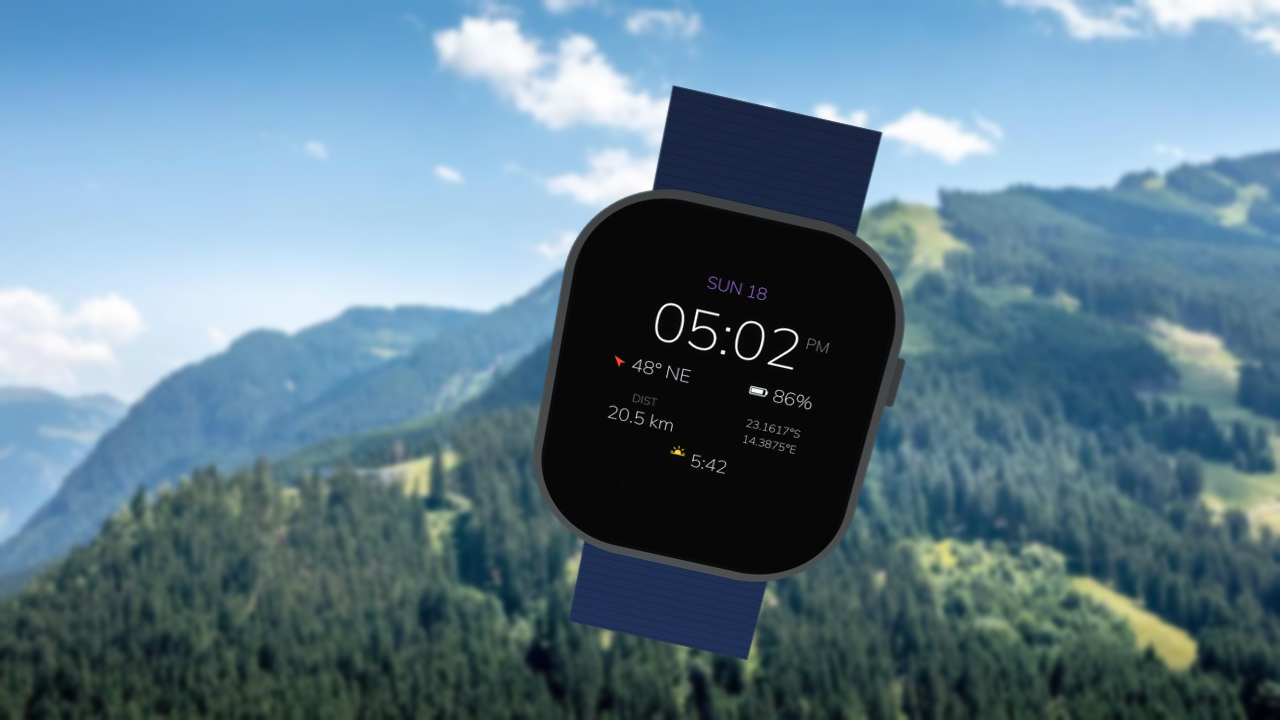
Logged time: 5.02
